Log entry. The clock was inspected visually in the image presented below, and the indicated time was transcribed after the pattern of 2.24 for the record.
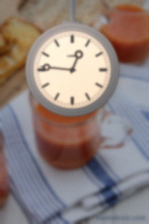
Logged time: 12.46
